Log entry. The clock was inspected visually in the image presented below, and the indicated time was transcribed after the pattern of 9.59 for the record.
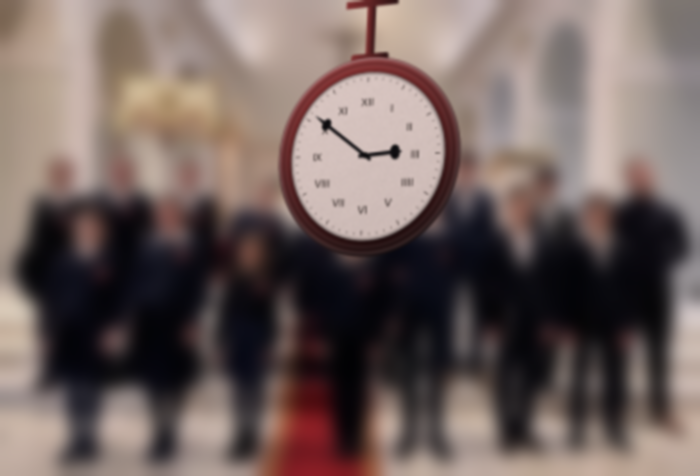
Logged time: 2.51
